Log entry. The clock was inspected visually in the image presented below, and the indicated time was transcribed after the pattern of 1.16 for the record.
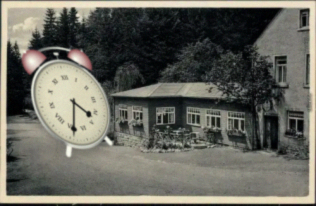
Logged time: 4.34
